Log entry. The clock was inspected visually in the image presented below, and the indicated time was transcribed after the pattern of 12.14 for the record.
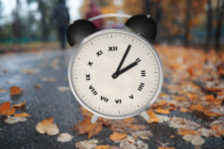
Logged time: 2.05
